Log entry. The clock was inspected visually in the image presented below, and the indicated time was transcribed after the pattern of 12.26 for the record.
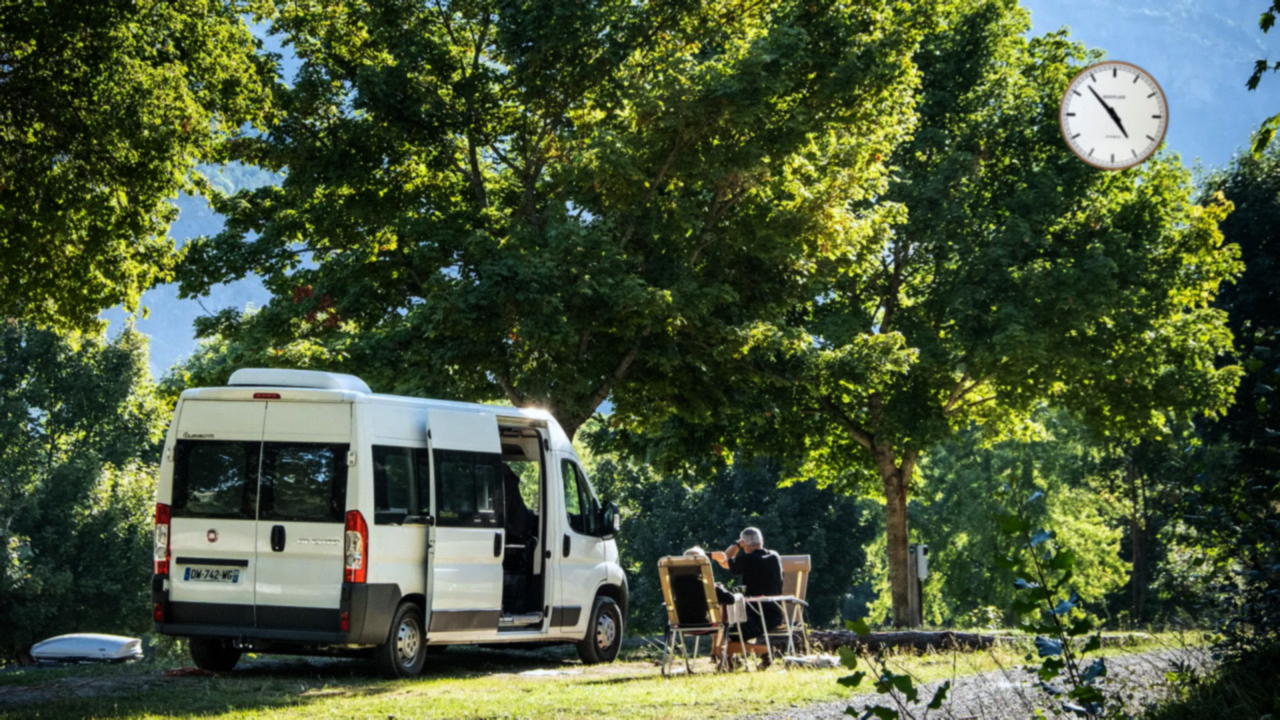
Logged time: 4.53
